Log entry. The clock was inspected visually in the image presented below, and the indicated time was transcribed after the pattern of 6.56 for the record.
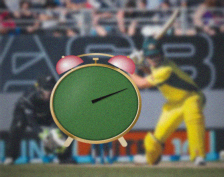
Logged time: 2.11
